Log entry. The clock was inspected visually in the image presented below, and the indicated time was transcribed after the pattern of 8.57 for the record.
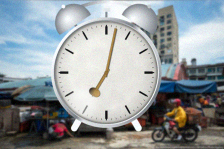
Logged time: 7.02
